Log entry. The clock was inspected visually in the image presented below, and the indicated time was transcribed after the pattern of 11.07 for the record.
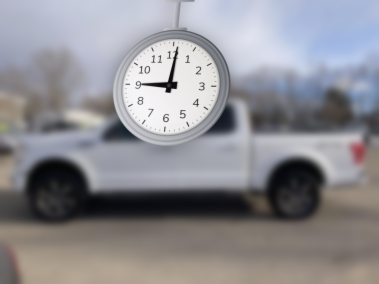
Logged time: 9.01
